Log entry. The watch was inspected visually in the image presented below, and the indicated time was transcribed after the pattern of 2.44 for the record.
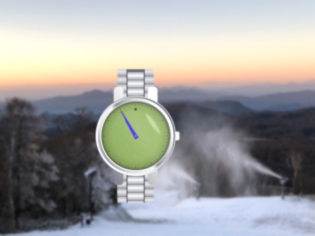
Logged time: 10.55
